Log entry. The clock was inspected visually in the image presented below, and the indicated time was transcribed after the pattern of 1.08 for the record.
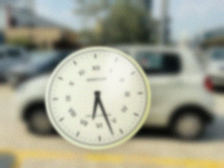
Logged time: 6.27
